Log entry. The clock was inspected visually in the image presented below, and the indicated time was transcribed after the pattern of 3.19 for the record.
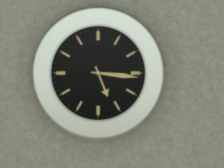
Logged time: 5.16
